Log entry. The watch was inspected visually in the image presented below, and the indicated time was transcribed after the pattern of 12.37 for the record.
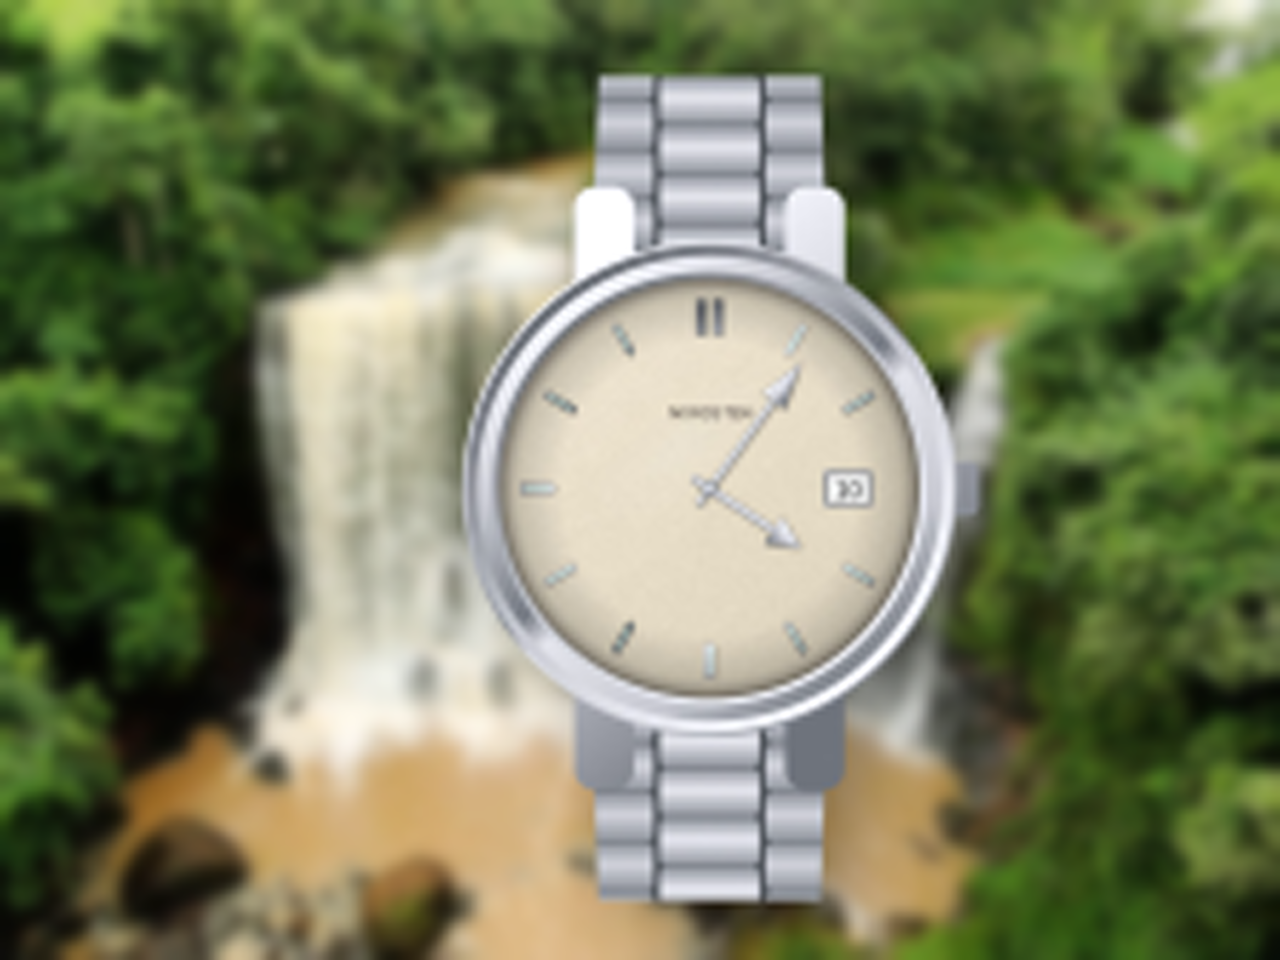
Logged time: 4.06
